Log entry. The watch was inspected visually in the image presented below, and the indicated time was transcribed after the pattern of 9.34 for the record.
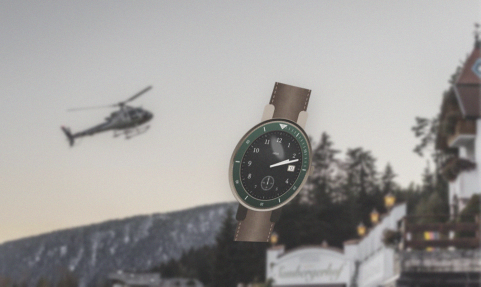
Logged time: 2.12
